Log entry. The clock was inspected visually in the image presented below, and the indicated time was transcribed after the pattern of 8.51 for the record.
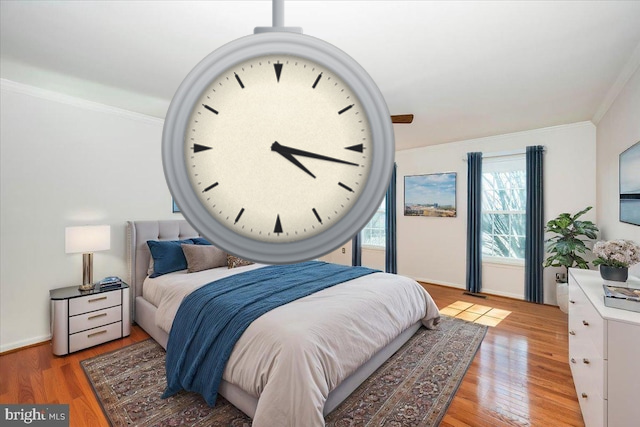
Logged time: 4.17
